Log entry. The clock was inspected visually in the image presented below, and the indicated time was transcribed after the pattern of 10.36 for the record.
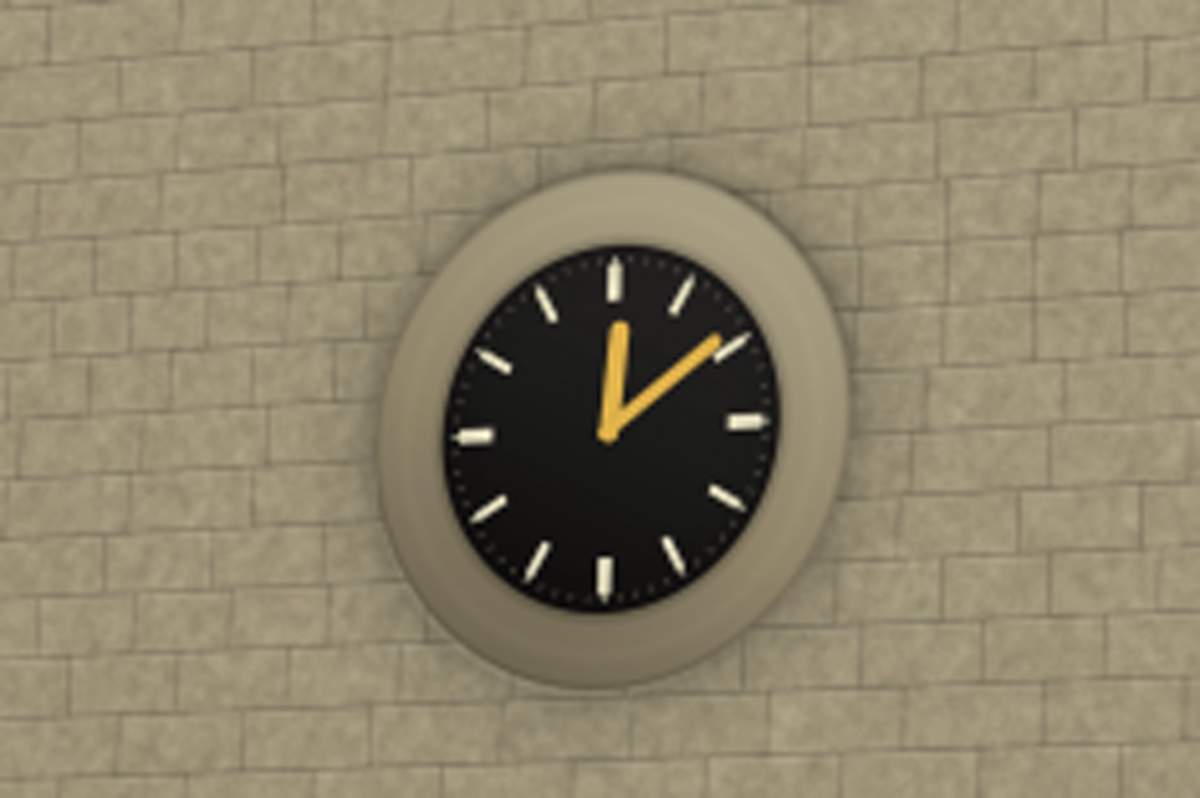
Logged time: 12.09
